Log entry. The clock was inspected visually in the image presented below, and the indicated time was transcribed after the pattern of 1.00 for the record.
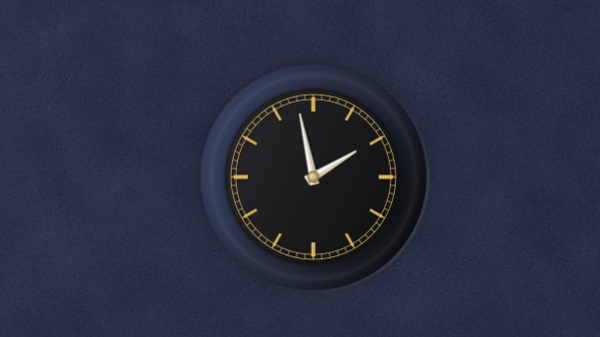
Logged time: 1.58
